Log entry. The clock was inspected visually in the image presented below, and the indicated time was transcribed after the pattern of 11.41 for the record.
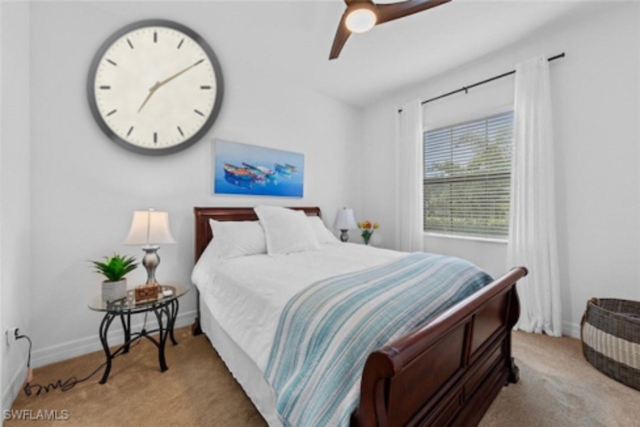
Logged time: 7.10
